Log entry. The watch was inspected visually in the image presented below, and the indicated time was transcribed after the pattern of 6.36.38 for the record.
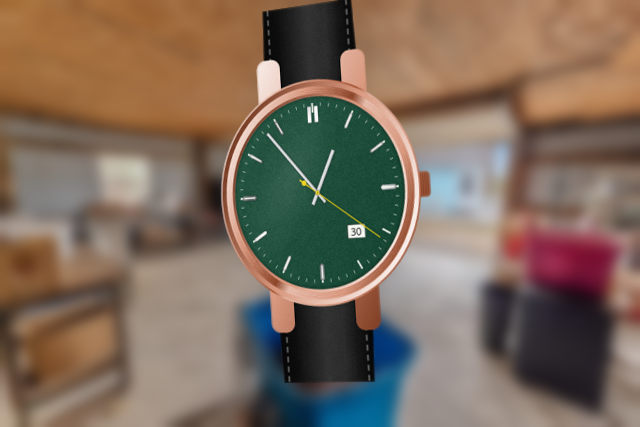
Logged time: 12.53.21
